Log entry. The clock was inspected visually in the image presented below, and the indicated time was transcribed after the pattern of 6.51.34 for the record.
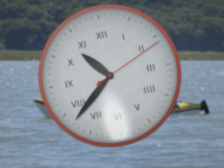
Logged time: 10.38.11
